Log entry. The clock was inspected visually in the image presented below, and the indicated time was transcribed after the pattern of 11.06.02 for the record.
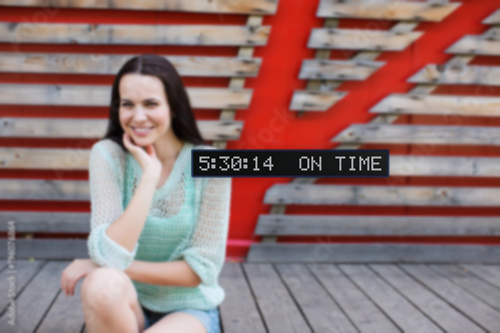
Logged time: 5.30.14
